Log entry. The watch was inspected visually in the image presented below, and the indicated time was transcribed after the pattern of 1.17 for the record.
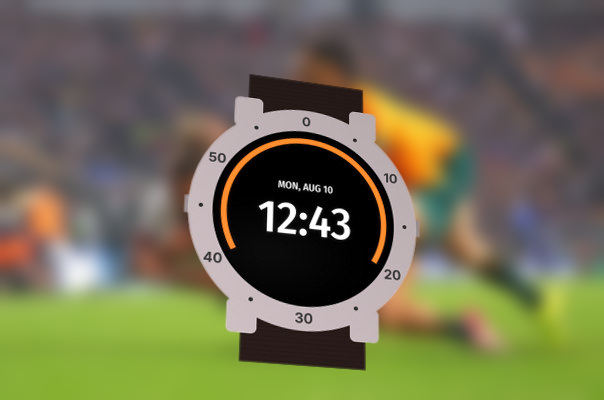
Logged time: 12.43
